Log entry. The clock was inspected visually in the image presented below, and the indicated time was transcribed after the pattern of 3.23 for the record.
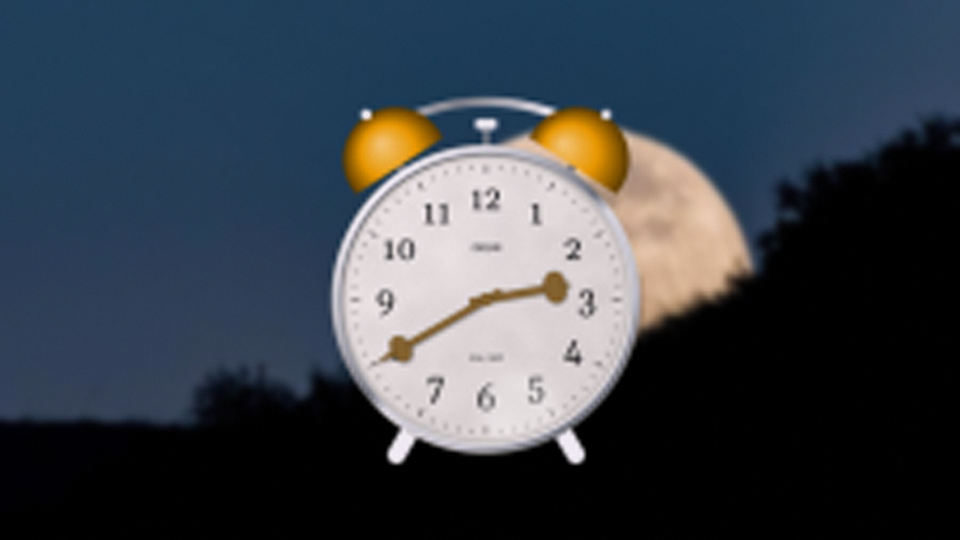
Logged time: 2.40
